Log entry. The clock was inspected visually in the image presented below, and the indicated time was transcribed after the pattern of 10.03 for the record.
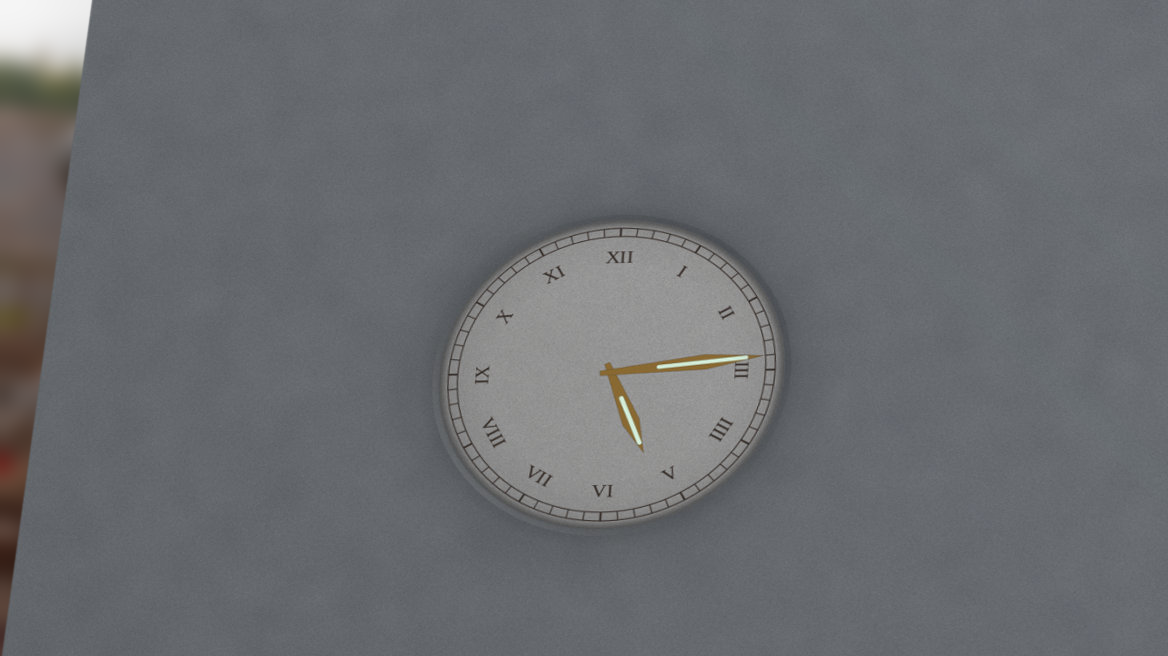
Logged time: 5.14
